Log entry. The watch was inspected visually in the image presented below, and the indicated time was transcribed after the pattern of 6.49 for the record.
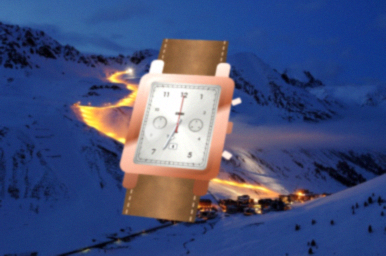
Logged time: 6.33
